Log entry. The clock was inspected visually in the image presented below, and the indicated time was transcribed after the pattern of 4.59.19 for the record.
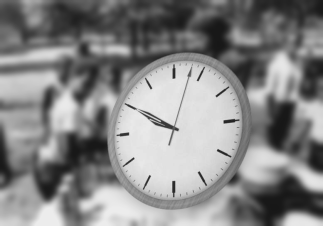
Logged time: 9.50.03
